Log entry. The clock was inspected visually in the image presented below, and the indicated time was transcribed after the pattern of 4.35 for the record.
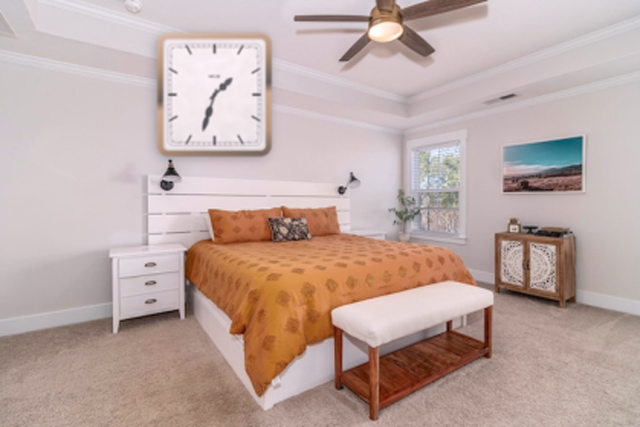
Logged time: 1.33
